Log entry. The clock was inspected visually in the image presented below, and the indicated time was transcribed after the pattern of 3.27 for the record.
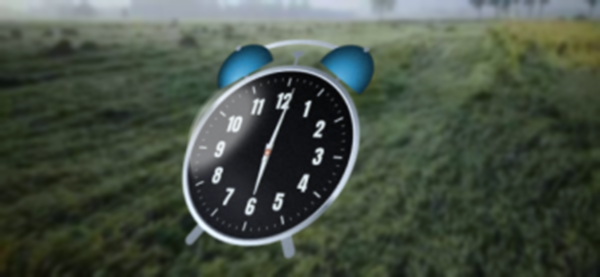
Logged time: 6.01
